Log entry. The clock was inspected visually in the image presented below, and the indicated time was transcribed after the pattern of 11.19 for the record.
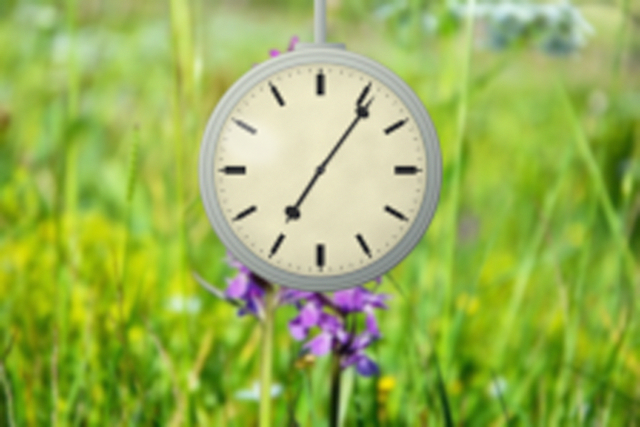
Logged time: 7.06
